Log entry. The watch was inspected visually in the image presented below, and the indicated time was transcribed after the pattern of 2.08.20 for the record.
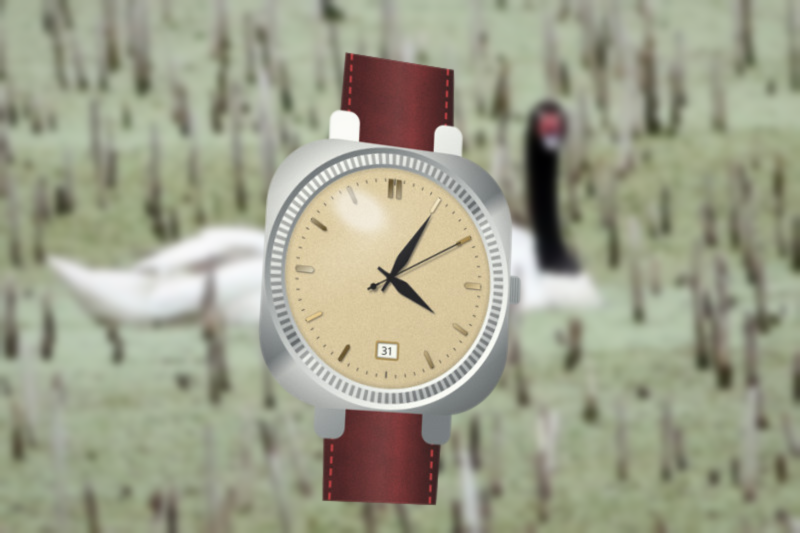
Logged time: 4.05.10
